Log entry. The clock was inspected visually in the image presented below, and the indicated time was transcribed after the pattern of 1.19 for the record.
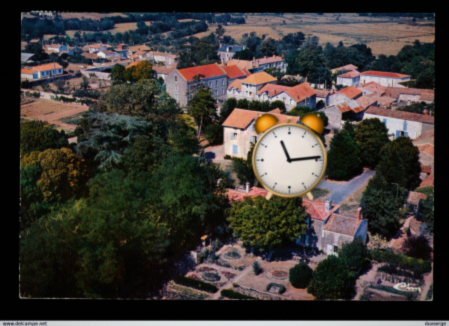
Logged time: 11.14
